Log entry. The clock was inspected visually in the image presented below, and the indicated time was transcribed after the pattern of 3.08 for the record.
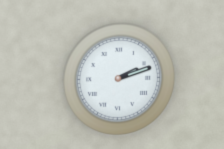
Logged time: 2.12
